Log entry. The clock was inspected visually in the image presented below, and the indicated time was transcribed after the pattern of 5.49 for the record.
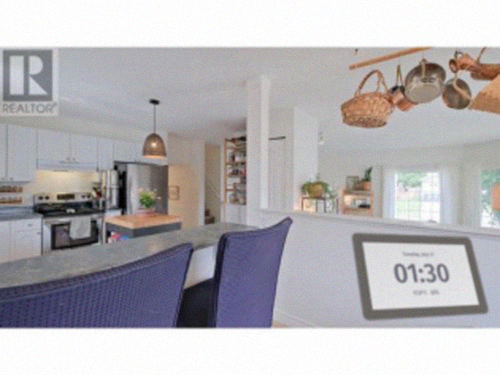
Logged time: 1.30
